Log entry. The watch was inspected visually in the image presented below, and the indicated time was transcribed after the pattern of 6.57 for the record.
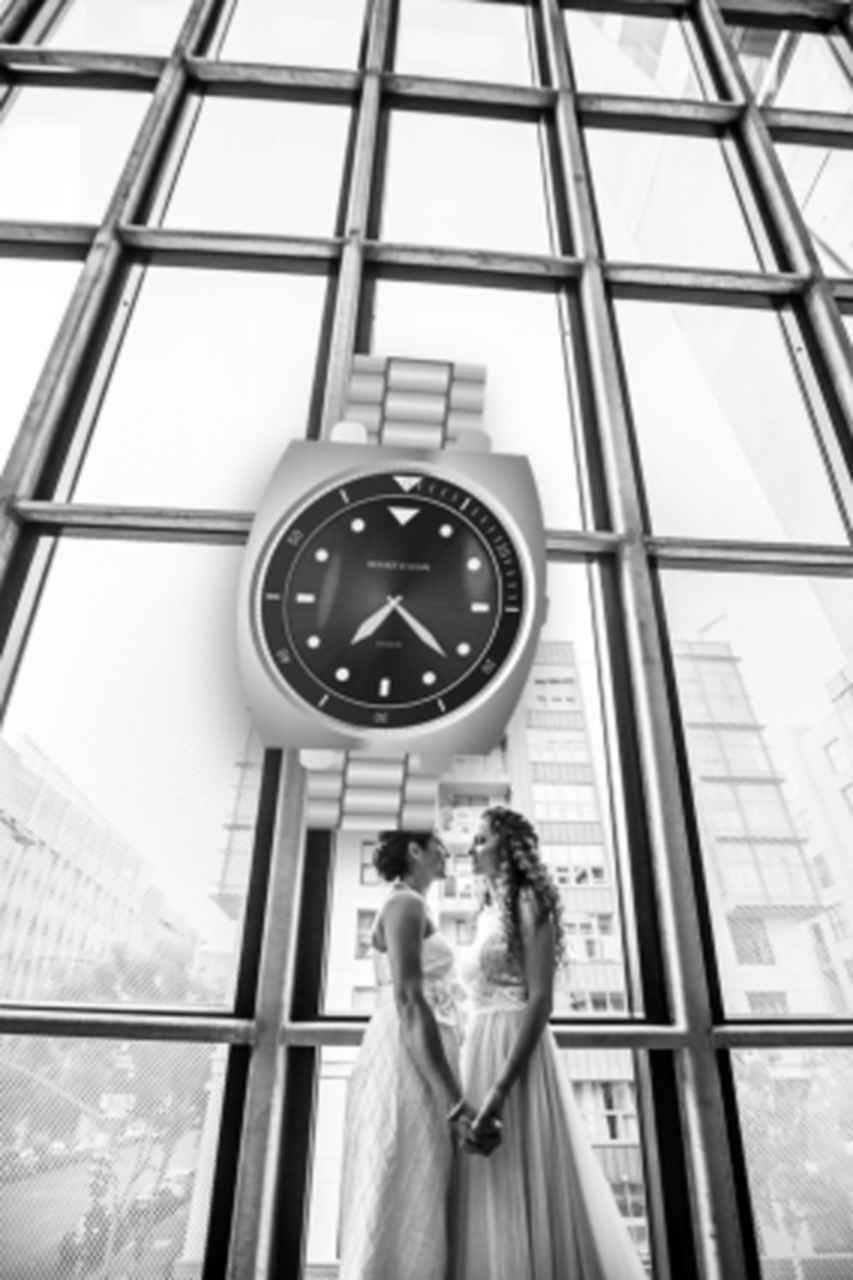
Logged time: 7.22
